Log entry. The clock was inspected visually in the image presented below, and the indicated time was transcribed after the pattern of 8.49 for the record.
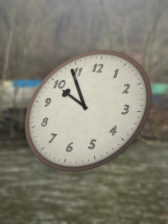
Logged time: 9.54
